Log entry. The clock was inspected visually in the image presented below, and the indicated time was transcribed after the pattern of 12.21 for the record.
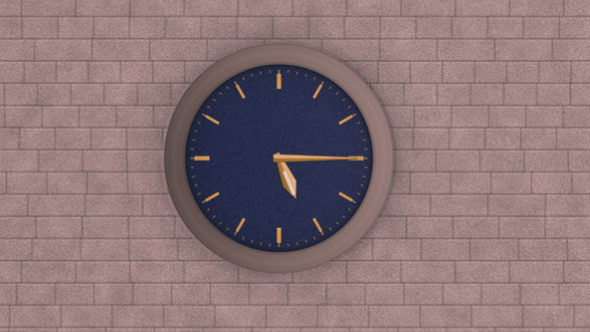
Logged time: 5.15
